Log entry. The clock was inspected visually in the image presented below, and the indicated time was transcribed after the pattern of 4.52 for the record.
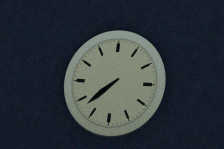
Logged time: 7.38
